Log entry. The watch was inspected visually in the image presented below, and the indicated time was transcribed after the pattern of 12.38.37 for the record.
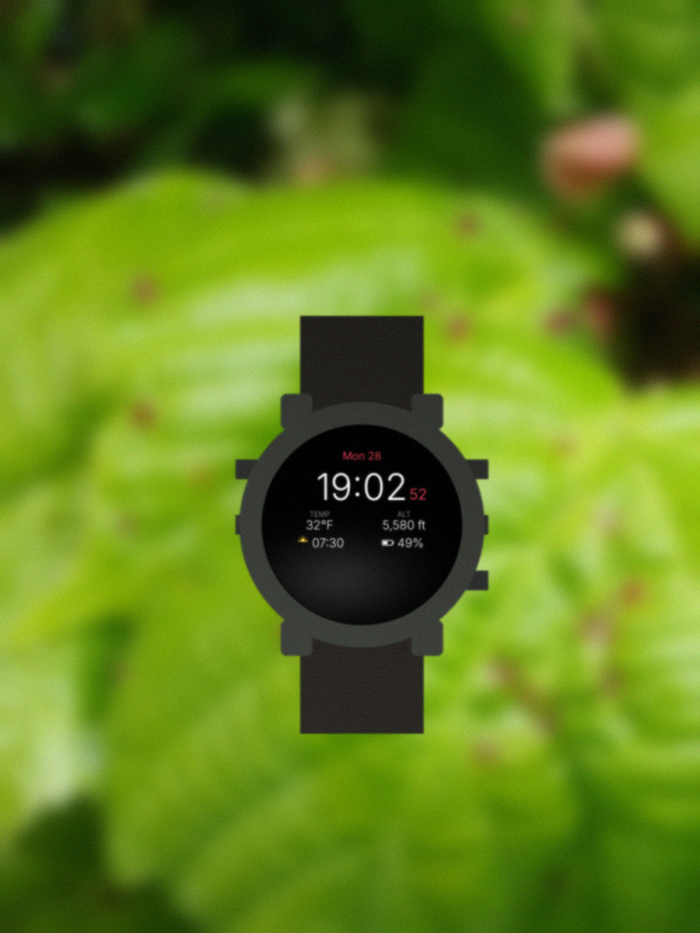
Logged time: 19.02.52
